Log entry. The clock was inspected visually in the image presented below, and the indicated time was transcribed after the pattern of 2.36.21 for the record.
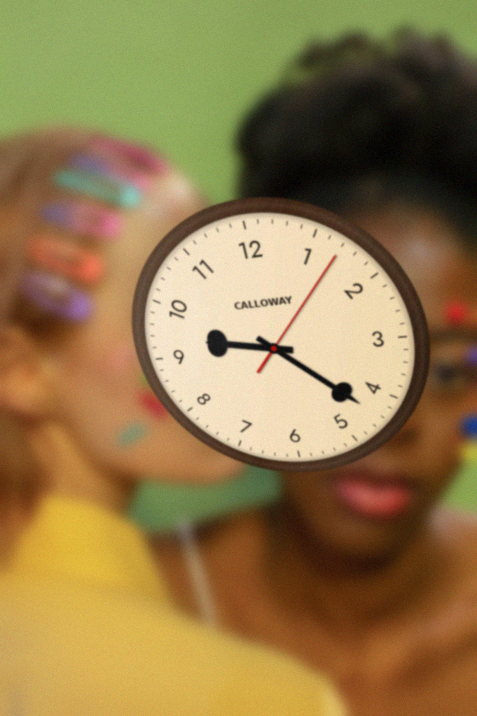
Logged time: 9.22.07
